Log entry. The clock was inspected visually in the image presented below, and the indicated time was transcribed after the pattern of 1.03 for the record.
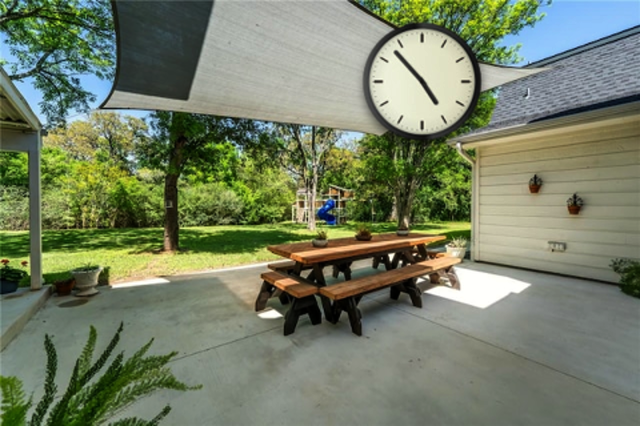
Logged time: 4.53
